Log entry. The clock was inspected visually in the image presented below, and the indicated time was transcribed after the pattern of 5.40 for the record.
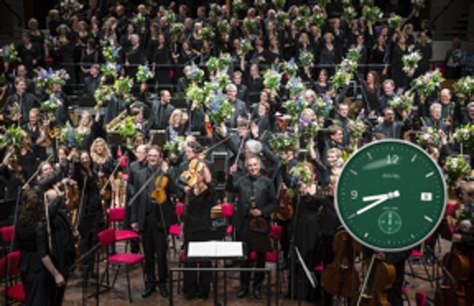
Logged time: 8.40
